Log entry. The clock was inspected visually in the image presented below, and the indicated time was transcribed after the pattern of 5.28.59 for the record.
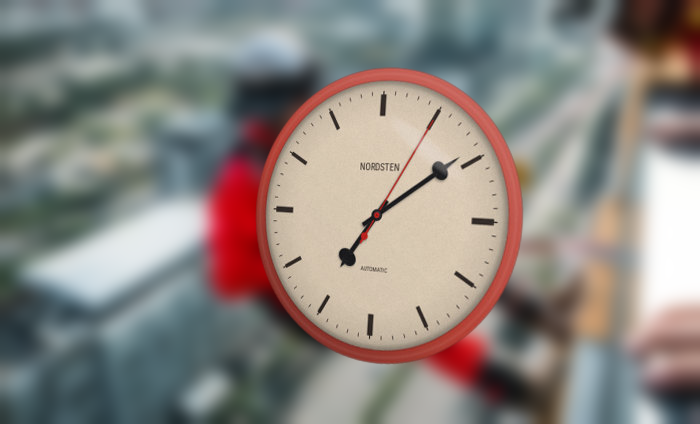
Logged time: 7.09.05
